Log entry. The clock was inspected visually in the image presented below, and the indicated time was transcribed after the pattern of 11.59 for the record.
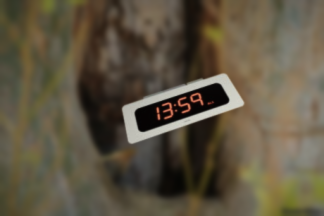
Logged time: 13.59
